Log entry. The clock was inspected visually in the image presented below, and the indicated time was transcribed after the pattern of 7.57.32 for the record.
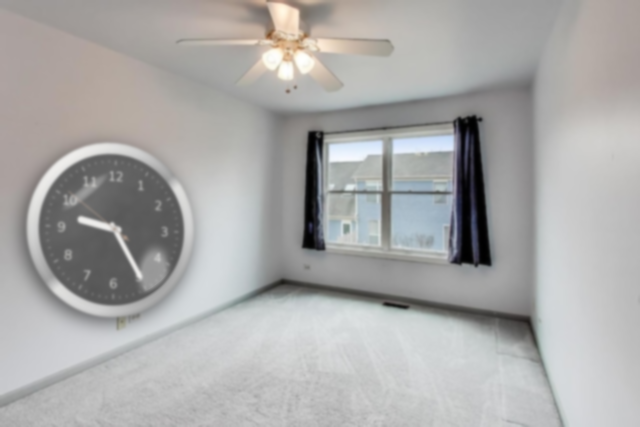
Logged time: 9.24.51
